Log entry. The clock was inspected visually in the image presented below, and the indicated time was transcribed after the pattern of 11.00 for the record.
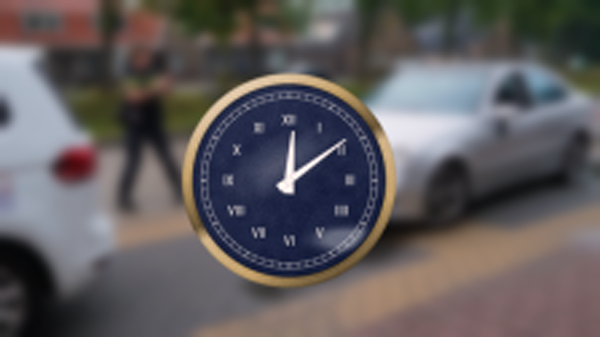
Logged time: 12.09
